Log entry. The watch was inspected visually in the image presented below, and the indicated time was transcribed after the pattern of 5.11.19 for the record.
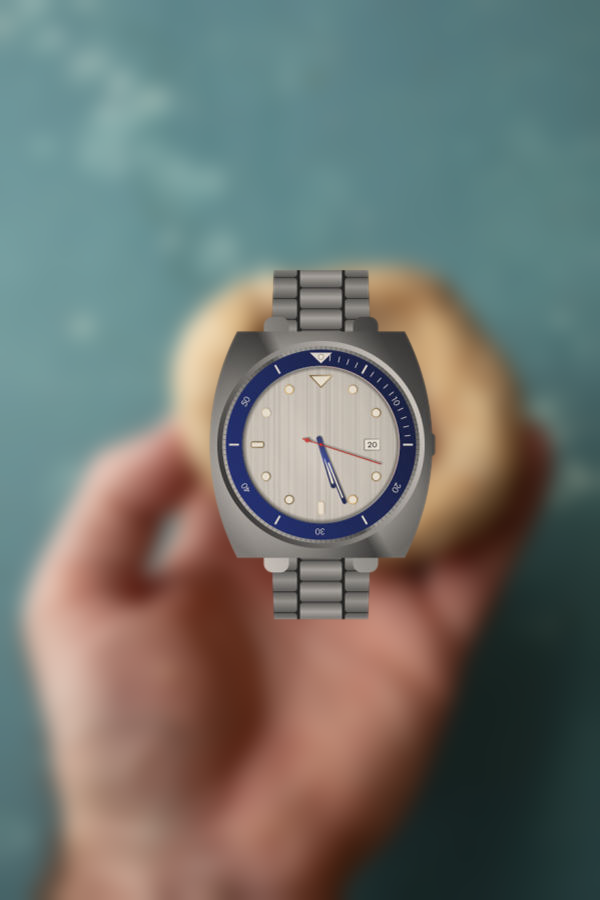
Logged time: 5.26.18
